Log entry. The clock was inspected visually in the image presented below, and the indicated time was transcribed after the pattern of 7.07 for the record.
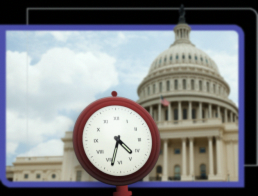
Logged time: 4.33
